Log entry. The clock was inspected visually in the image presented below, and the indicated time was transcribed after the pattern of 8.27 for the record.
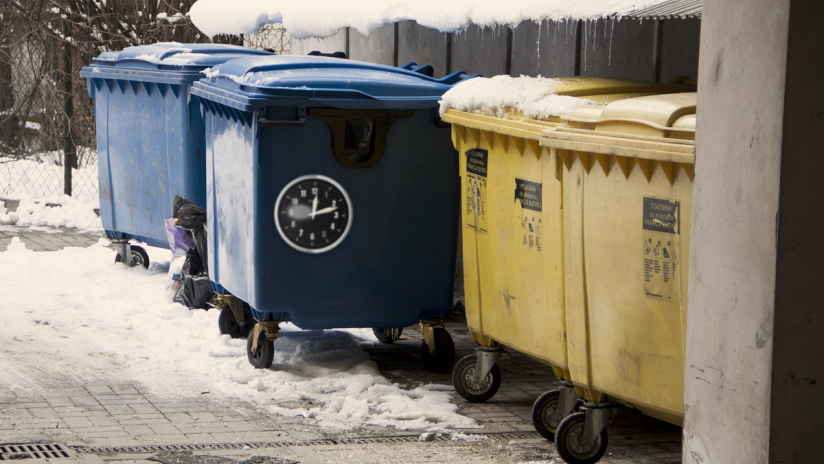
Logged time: 12.12
